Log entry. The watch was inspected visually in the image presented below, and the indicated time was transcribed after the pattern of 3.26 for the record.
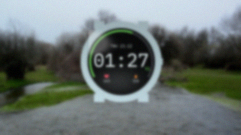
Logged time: 1.27
